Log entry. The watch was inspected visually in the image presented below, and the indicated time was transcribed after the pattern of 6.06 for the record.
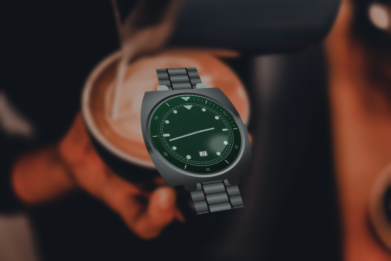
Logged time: 2.43
